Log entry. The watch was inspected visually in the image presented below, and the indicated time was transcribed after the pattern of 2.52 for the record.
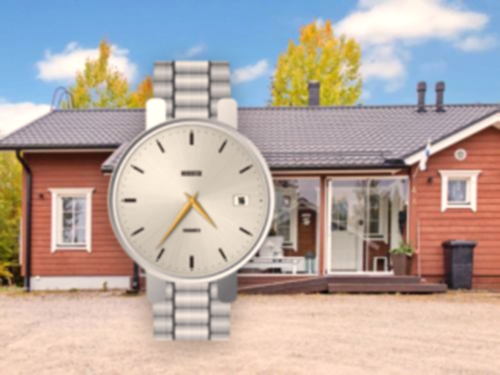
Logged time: 4.36
